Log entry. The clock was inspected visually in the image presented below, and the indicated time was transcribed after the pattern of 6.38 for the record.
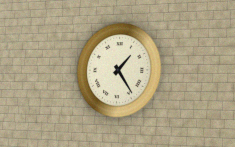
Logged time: 1.24
